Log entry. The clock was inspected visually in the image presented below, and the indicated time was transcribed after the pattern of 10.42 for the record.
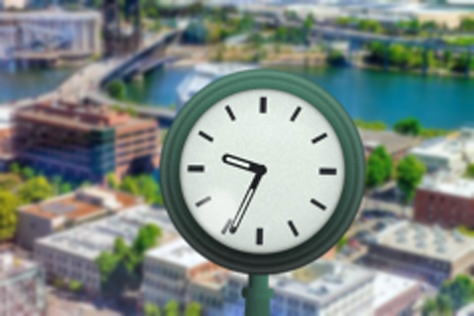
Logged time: 9.34
